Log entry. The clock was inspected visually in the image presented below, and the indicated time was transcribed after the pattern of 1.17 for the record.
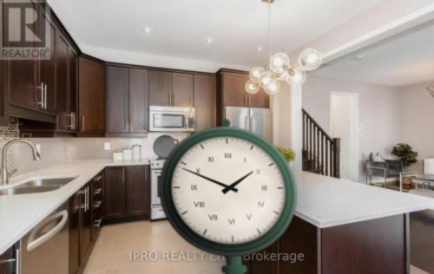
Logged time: 1.49
